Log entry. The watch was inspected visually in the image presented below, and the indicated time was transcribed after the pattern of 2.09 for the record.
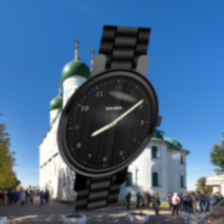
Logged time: 8.09
